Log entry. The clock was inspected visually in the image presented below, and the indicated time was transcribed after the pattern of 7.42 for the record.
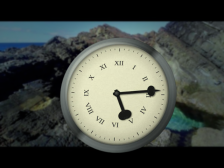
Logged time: 5.14
